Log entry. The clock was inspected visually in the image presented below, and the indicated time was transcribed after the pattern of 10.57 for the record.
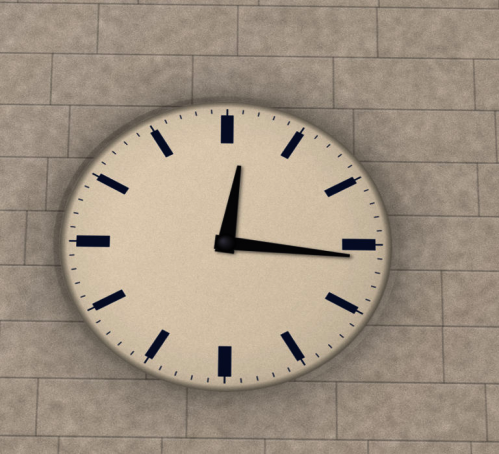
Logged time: 12.16
